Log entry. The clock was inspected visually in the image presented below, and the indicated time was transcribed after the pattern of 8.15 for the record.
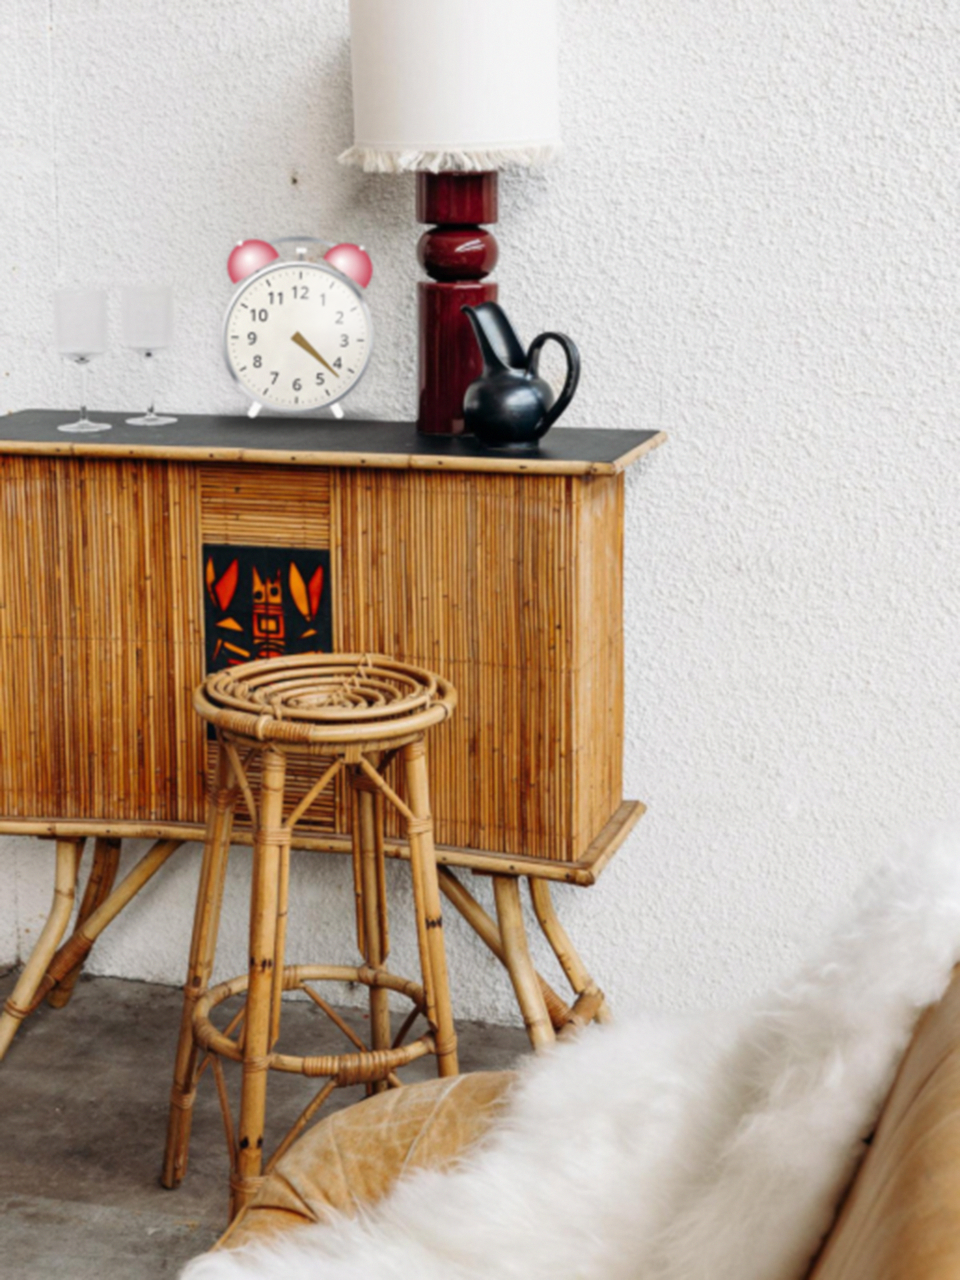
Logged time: 4.22
